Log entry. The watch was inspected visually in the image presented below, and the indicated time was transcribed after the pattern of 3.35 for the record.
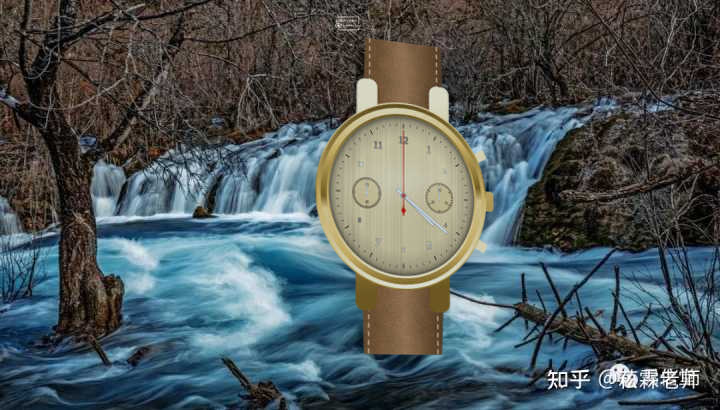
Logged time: 4.21
